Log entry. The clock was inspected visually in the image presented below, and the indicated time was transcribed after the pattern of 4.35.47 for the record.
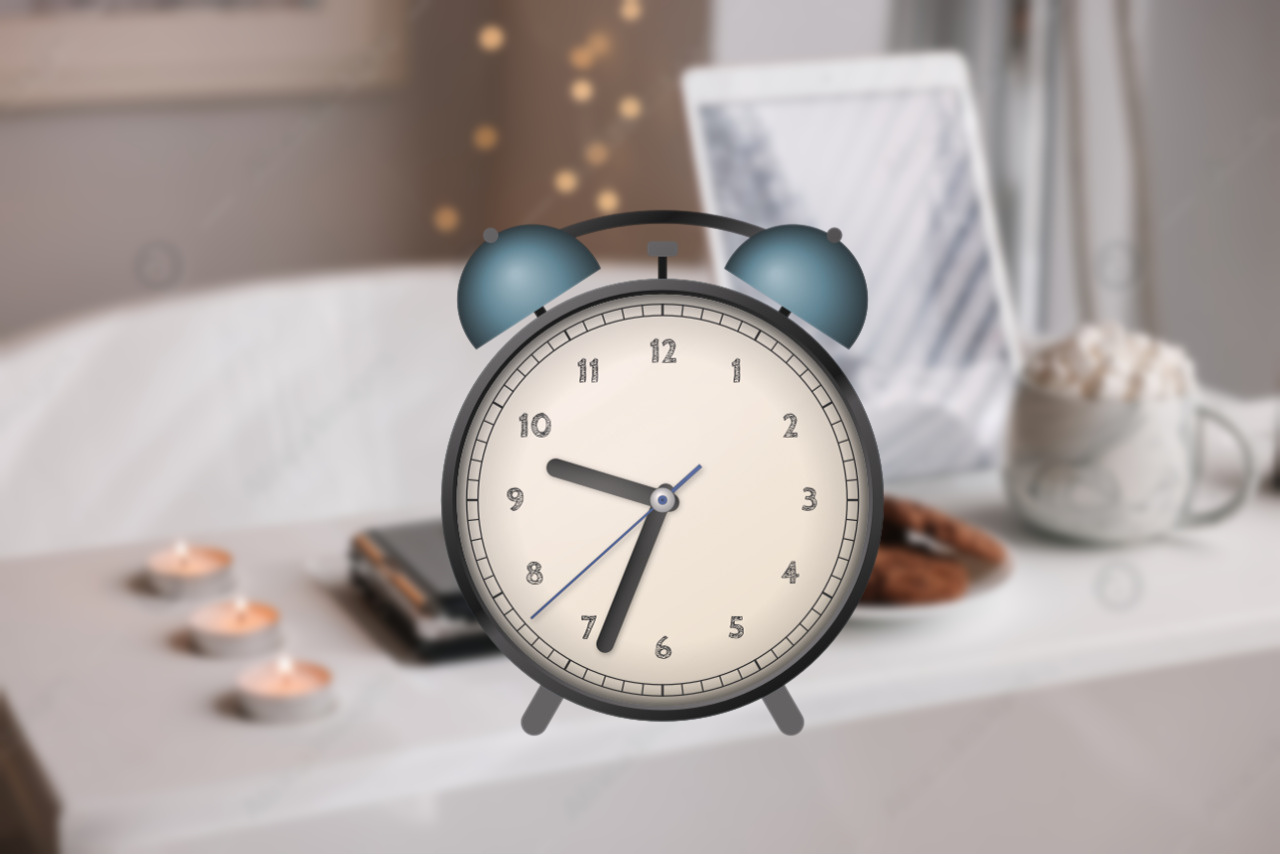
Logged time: 9.33.38
